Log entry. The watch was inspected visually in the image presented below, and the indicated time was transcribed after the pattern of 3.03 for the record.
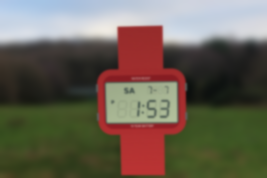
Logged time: 1.53
